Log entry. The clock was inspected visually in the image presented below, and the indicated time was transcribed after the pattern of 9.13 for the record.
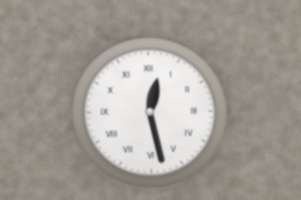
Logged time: 12.28
